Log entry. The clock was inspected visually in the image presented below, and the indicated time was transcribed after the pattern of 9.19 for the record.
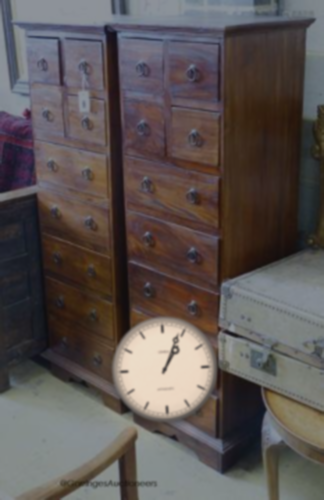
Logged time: 1.04
